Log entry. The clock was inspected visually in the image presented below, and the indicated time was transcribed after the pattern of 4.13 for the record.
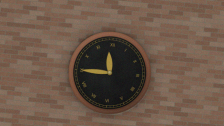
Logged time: 11.45
